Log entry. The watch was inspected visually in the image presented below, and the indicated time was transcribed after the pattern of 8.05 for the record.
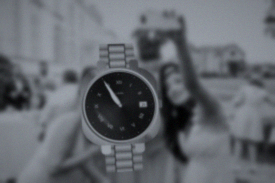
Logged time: 10.55
